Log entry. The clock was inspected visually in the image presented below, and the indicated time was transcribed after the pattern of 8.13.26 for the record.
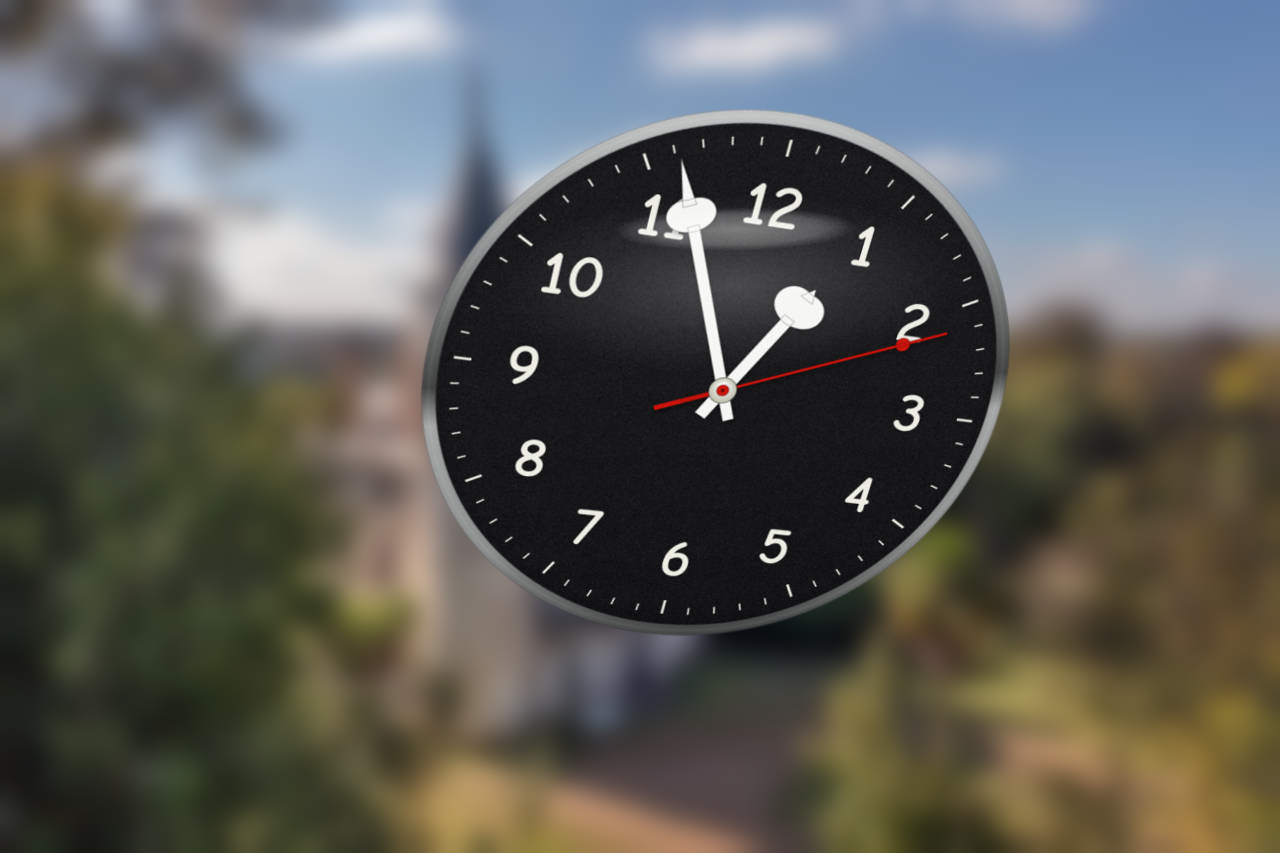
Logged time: 12.56.11
